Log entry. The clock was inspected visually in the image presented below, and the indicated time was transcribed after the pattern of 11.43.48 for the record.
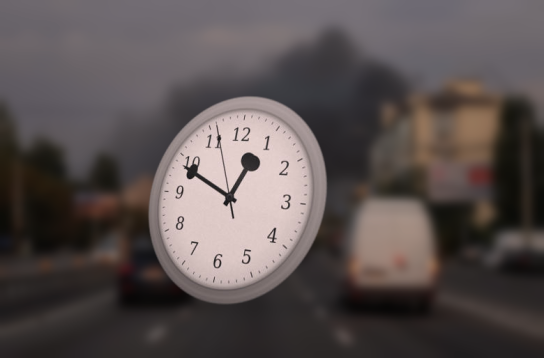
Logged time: 12.48.56
